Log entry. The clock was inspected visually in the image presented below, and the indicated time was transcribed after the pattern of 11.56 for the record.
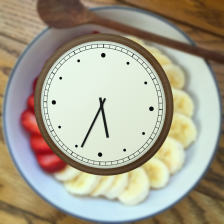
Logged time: 5.34
